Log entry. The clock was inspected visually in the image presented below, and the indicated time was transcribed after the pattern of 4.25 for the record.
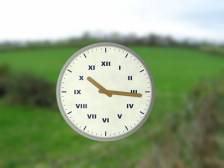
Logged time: 10.16
